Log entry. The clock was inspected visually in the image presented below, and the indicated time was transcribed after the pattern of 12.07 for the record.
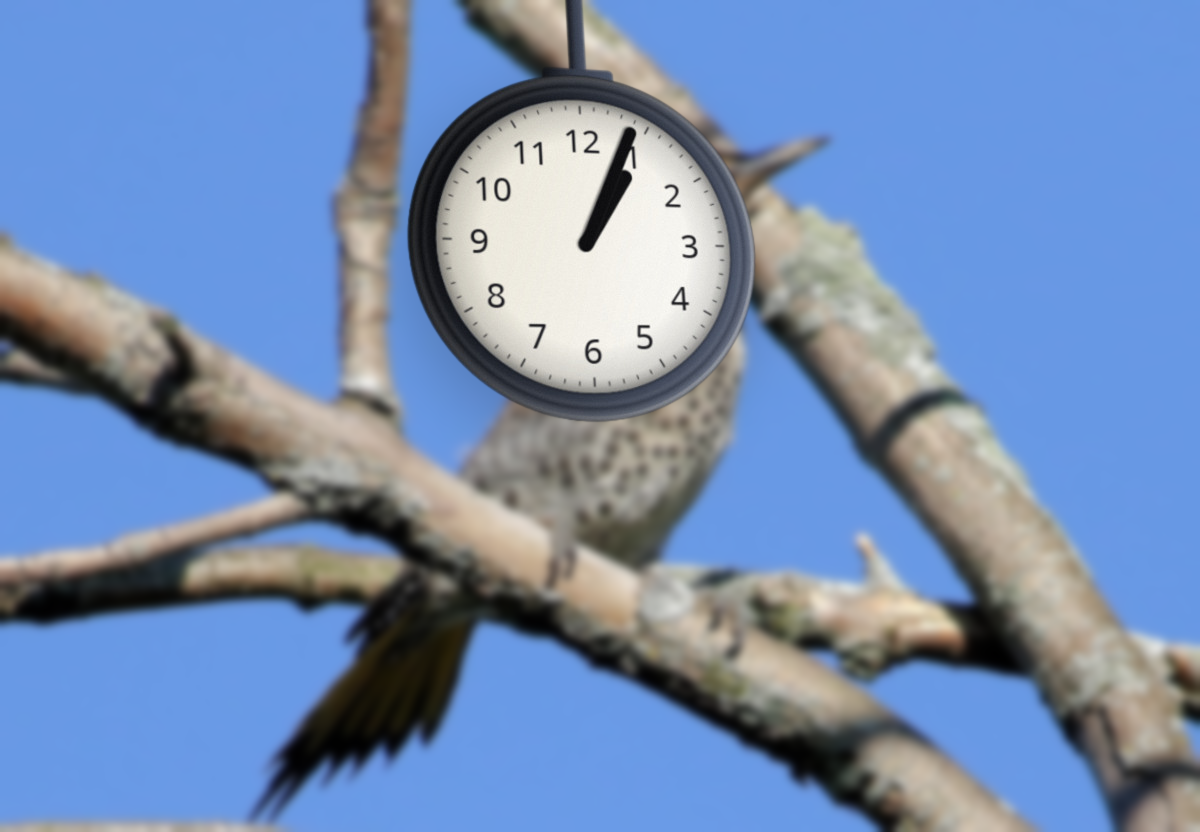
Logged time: 1.04
